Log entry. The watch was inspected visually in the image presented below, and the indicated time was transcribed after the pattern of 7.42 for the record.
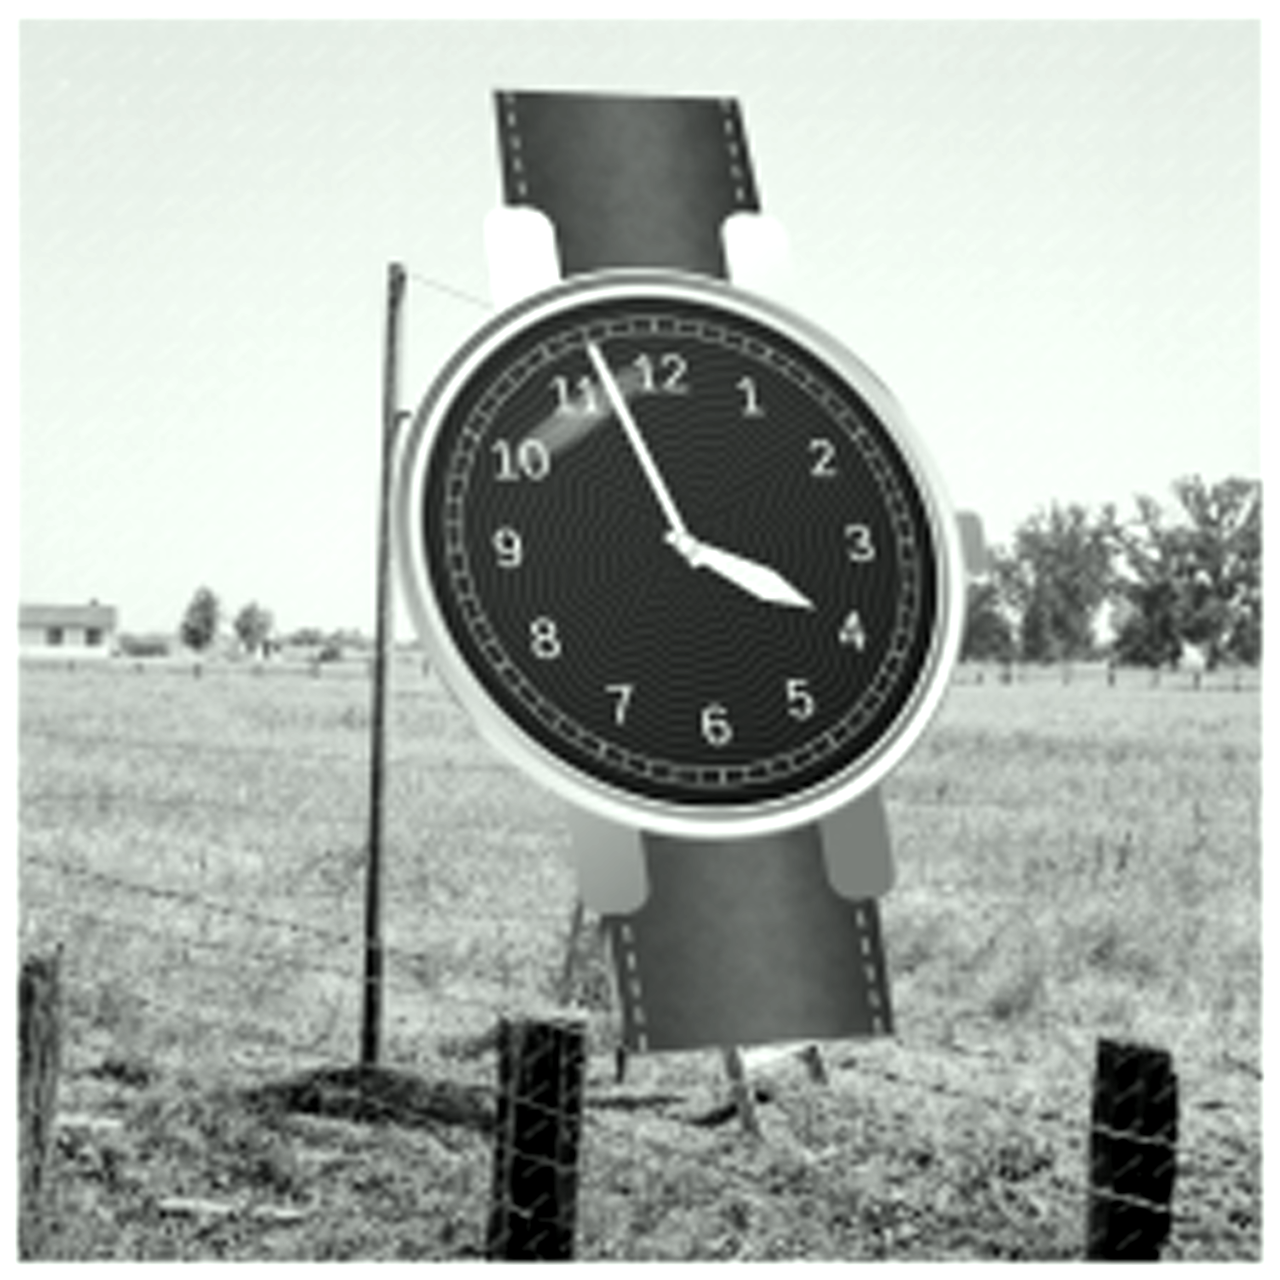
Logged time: 3.57
